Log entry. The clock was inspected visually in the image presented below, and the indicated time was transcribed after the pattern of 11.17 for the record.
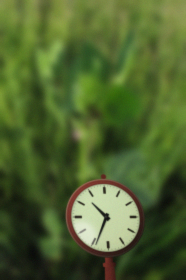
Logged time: 10.34
